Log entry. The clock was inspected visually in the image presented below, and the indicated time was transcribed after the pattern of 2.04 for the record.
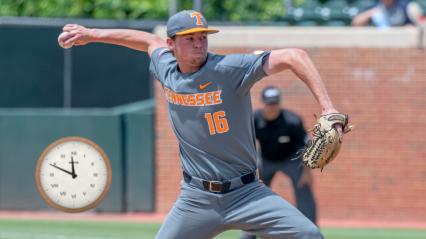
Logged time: 11.49
